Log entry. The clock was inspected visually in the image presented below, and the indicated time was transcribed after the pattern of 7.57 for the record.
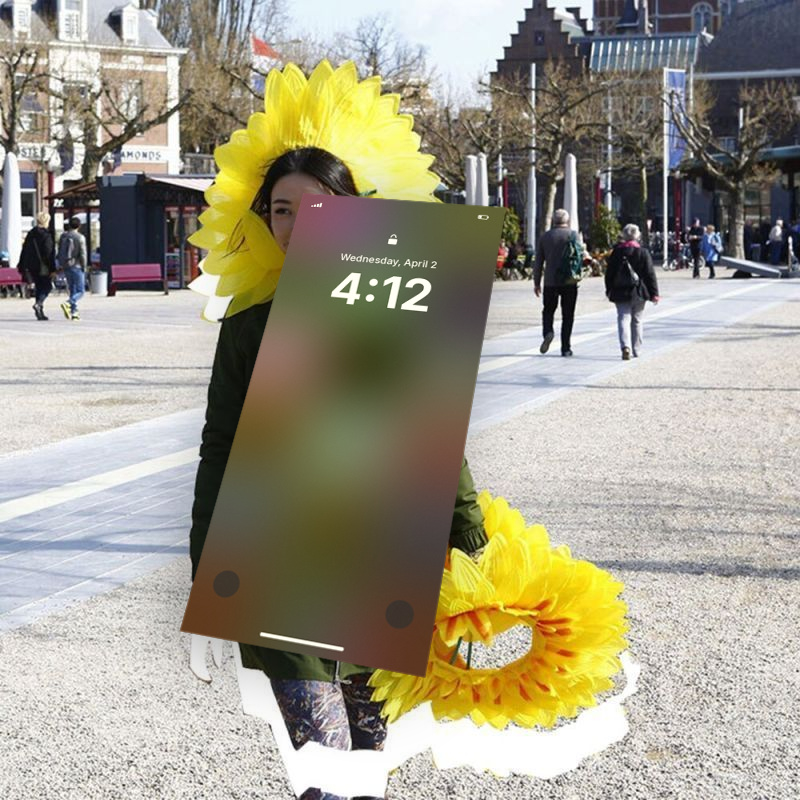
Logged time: 4.12
